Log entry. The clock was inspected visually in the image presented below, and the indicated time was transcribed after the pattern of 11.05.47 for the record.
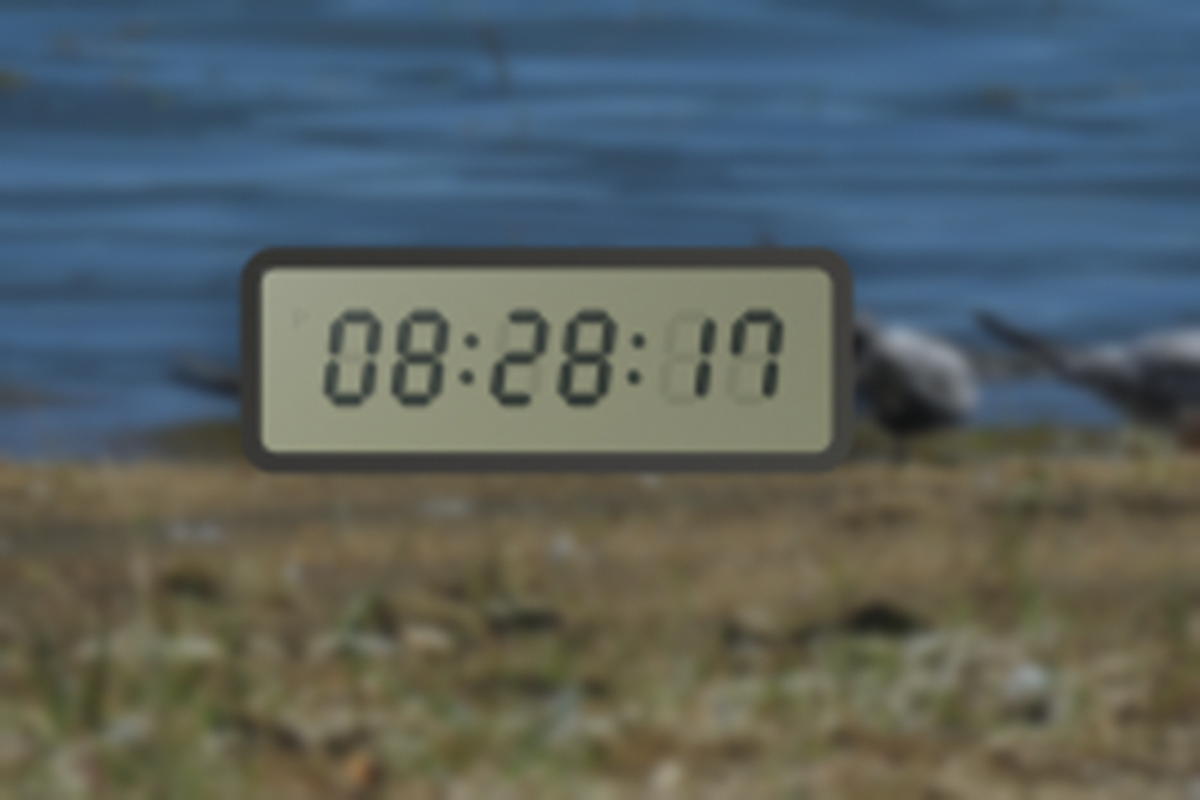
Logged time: 8.28.17
